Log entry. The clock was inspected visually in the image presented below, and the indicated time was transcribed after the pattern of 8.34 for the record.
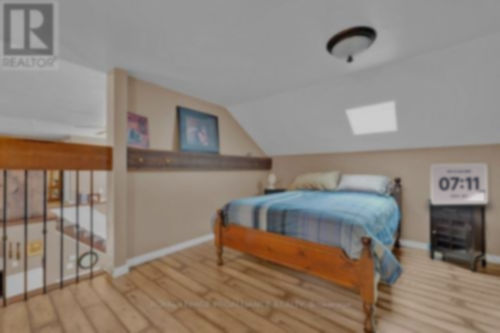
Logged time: 7.11
